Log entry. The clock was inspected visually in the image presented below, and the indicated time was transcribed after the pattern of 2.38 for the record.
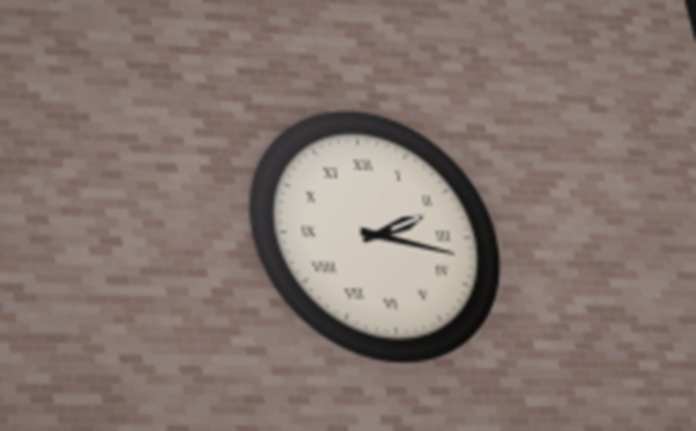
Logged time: 2.17
